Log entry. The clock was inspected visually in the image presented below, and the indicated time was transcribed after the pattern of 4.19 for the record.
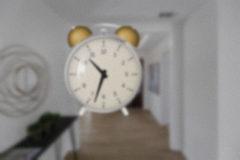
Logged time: 10.33
